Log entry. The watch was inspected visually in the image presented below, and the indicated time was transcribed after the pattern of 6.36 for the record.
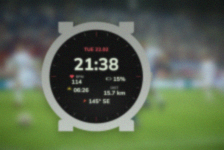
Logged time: 21.38
